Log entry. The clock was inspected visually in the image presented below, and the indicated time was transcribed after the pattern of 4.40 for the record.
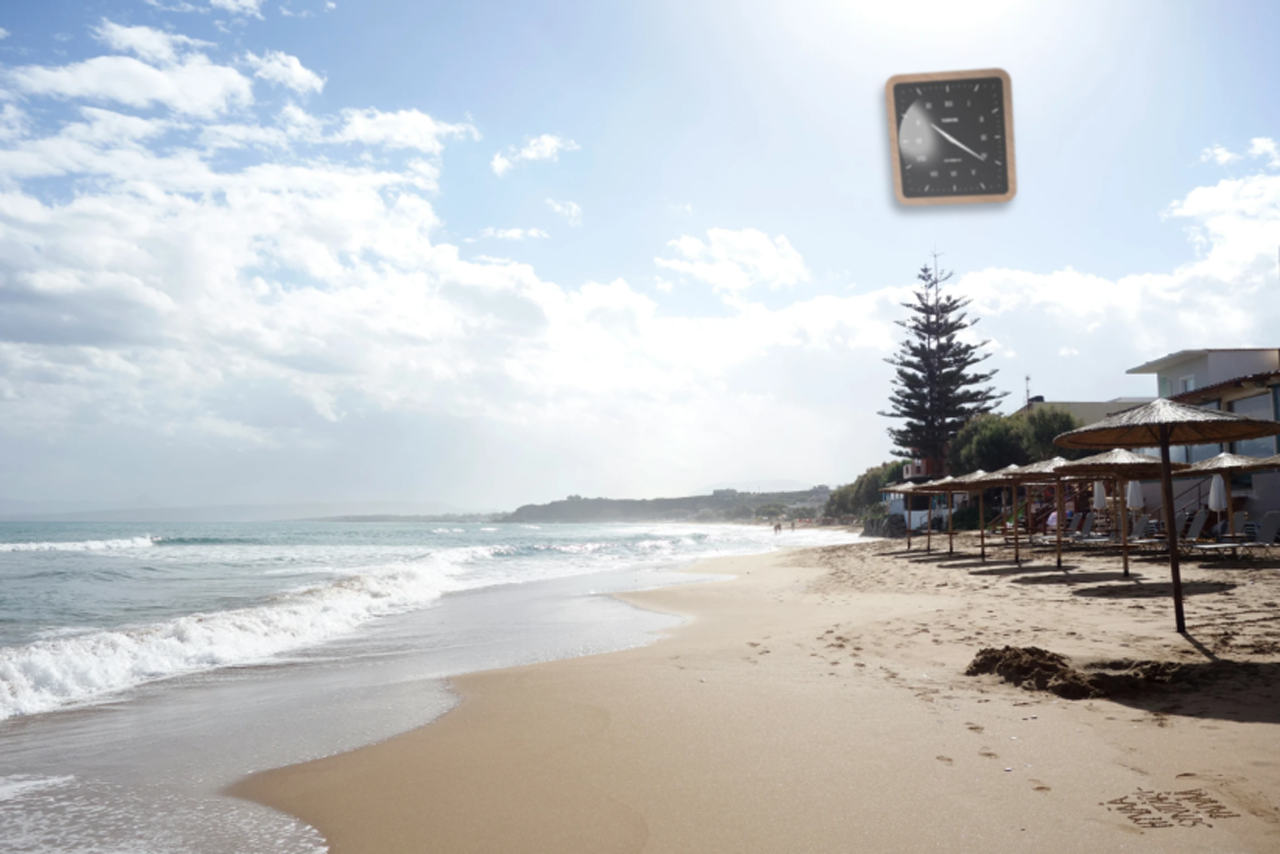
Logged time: 10.21
